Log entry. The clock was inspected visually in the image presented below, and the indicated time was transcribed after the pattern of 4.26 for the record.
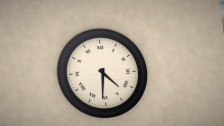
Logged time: 4.31
